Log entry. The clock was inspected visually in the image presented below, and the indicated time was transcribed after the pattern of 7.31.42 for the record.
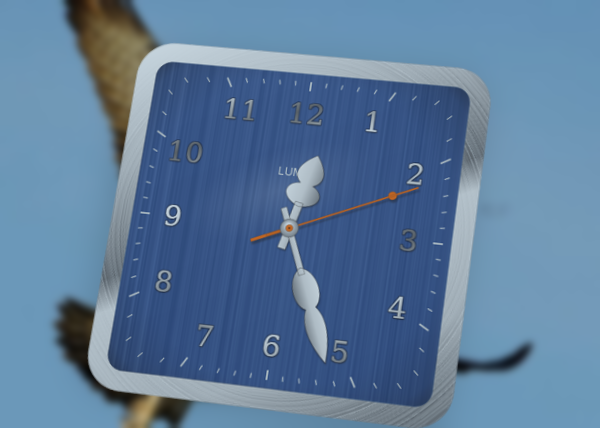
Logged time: 12.26.11
